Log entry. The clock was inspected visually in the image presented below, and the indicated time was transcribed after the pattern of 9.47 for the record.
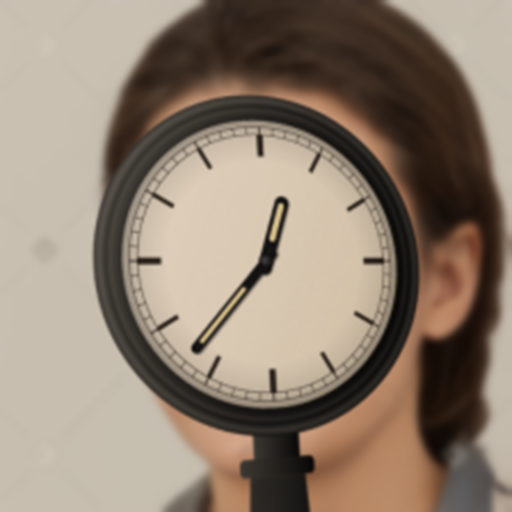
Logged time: 12.37
